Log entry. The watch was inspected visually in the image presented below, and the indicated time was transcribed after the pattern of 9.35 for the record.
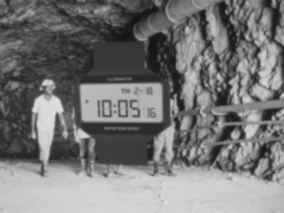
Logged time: 10.05
